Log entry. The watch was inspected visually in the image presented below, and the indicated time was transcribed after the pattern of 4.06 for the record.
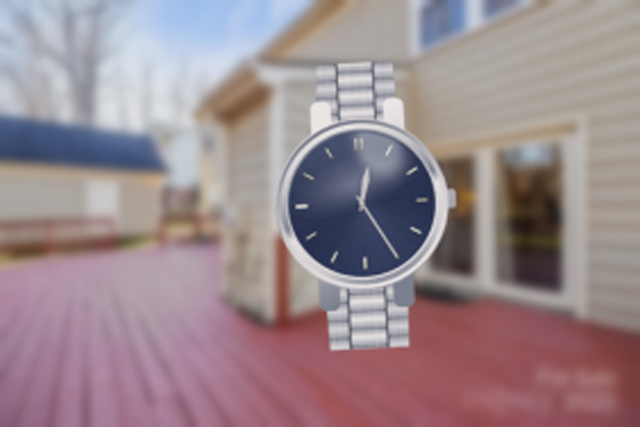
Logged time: 12.25
